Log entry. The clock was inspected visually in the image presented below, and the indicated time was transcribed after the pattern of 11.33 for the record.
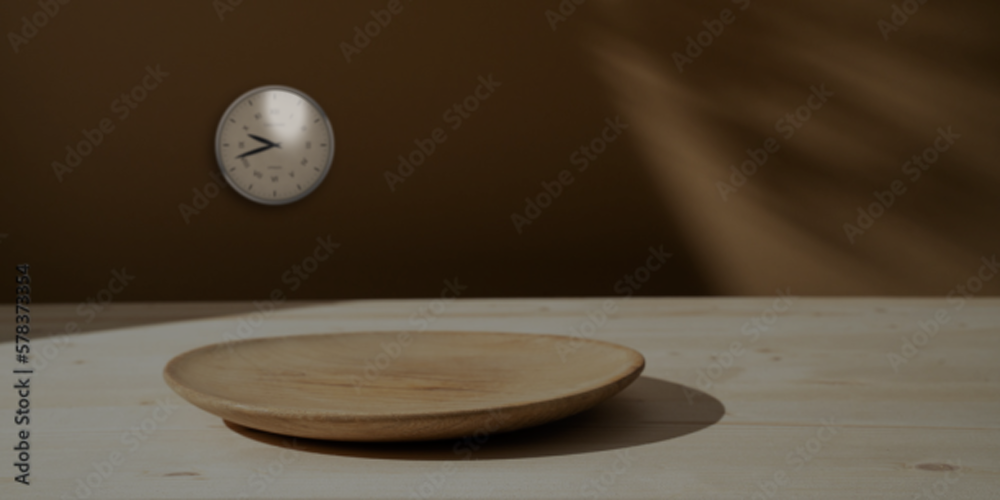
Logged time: 9.42
